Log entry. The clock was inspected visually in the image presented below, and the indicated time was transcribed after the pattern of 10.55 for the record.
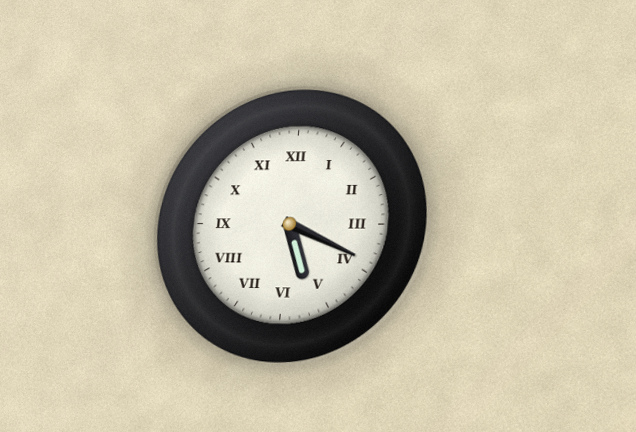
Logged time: 5.19
